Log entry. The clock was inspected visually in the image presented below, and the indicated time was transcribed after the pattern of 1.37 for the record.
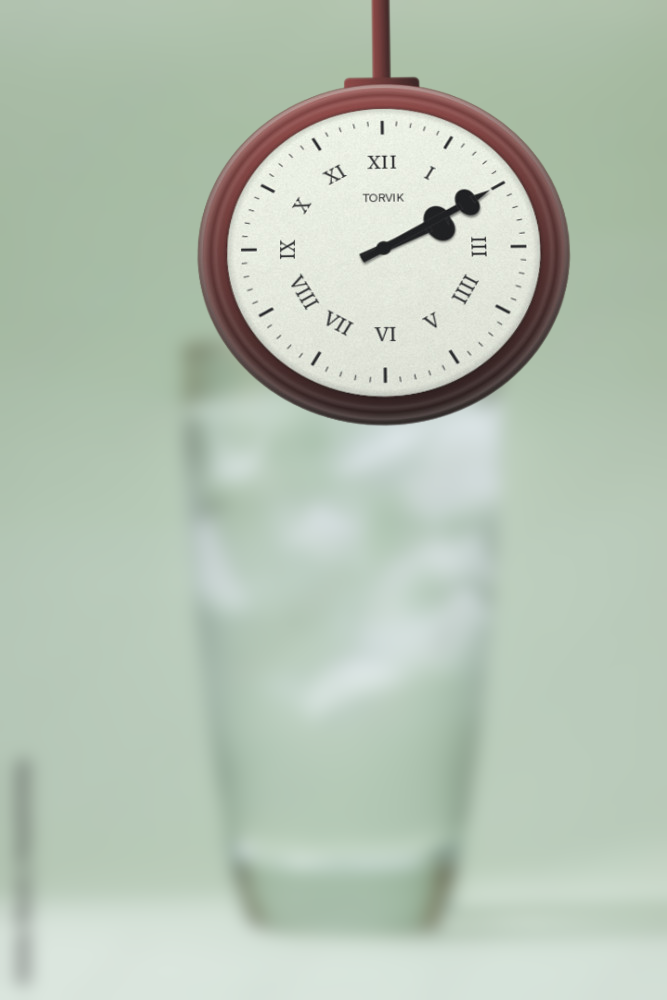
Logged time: 2.10
